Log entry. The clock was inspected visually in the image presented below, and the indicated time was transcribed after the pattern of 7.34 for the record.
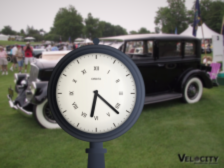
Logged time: 6.22
